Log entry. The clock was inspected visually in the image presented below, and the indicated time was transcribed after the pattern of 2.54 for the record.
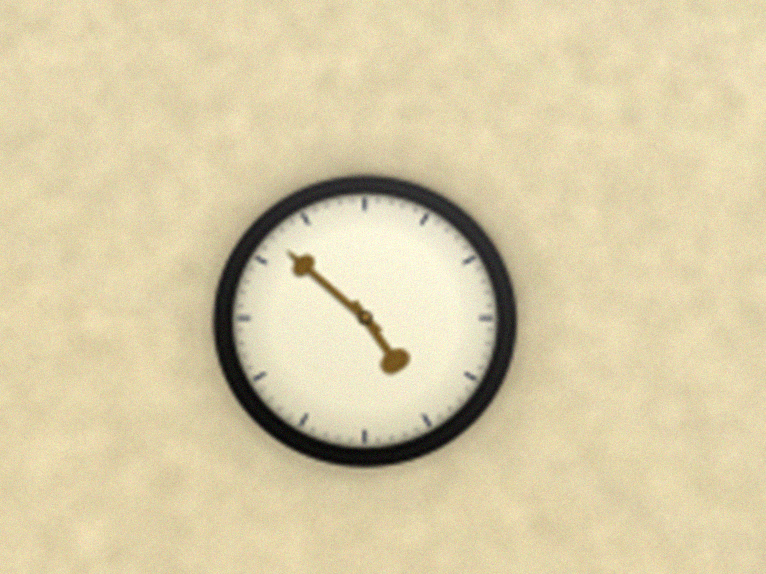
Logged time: 4.52
